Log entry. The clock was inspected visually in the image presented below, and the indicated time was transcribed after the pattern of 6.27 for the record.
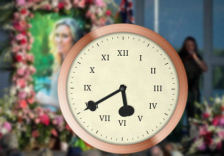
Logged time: 5.40
